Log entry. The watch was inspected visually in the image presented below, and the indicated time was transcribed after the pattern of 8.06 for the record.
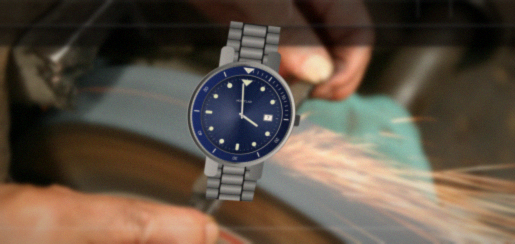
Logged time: 3.59
